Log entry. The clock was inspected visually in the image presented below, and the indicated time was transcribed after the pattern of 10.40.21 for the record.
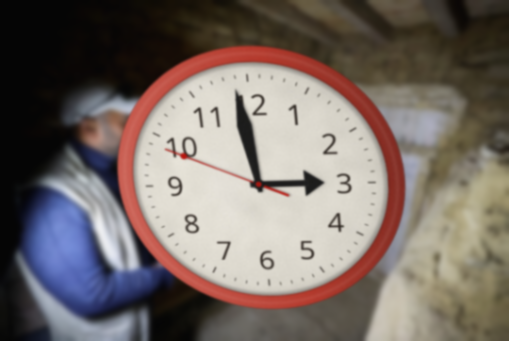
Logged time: 2.58.49
